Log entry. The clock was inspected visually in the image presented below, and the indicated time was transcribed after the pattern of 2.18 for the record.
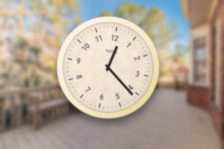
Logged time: 12.21
